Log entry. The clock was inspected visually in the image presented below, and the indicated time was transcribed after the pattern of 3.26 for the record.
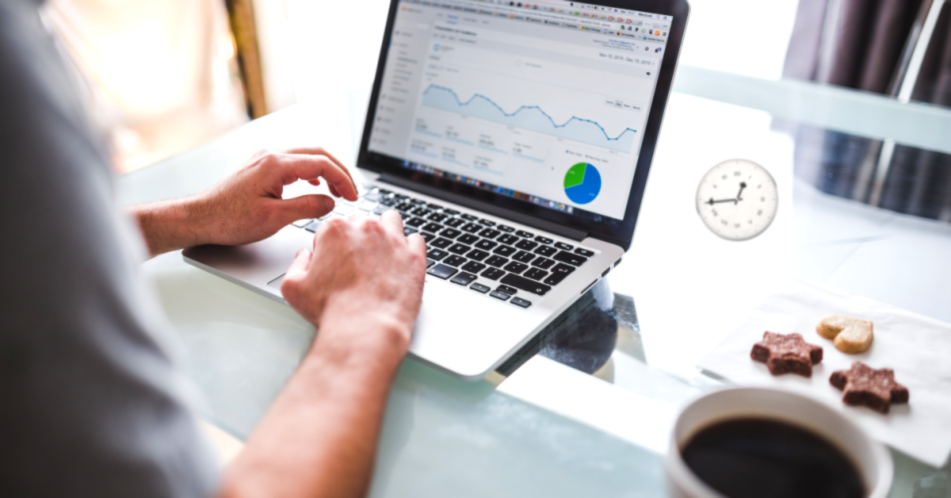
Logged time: 12.44
